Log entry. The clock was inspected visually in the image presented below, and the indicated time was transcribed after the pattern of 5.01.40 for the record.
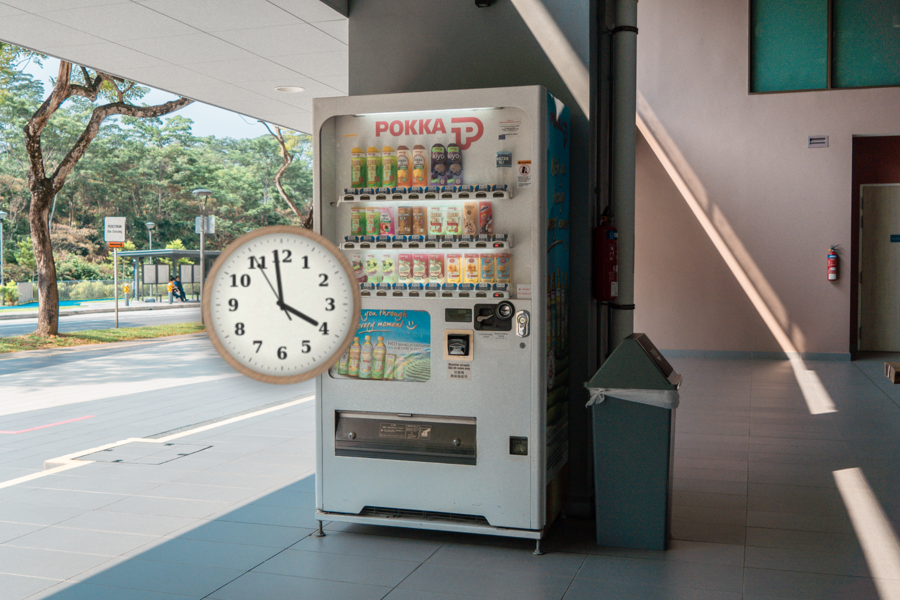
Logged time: 3.58.55
